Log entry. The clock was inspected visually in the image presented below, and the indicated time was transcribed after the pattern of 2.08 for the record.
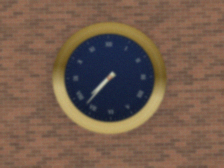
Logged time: 7.37
